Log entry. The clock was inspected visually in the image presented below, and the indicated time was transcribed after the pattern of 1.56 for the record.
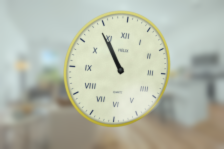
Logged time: 10.54
